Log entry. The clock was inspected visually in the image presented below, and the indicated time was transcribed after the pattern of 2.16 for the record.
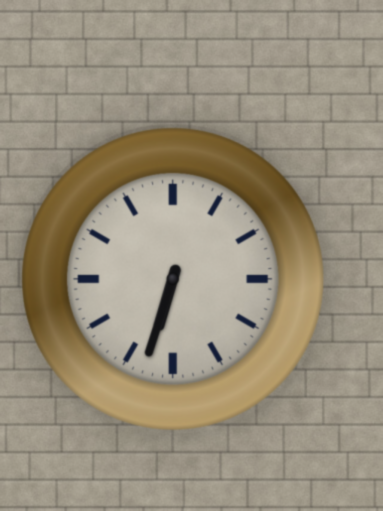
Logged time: 6.33
